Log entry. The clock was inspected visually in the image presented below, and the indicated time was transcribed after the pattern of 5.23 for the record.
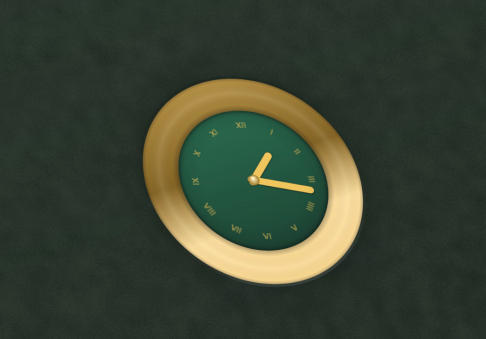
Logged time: 1.17
